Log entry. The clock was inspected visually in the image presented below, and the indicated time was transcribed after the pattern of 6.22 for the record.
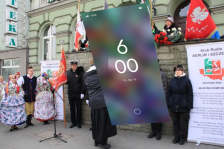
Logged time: 6.00
